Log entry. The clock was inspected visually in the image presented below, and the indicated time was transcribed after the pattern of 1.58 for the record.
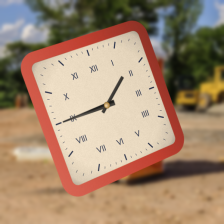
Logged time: 1.45
